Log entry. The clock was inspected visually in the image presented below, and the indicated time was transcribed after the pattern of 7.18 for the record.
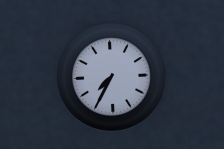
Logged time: 7.35
